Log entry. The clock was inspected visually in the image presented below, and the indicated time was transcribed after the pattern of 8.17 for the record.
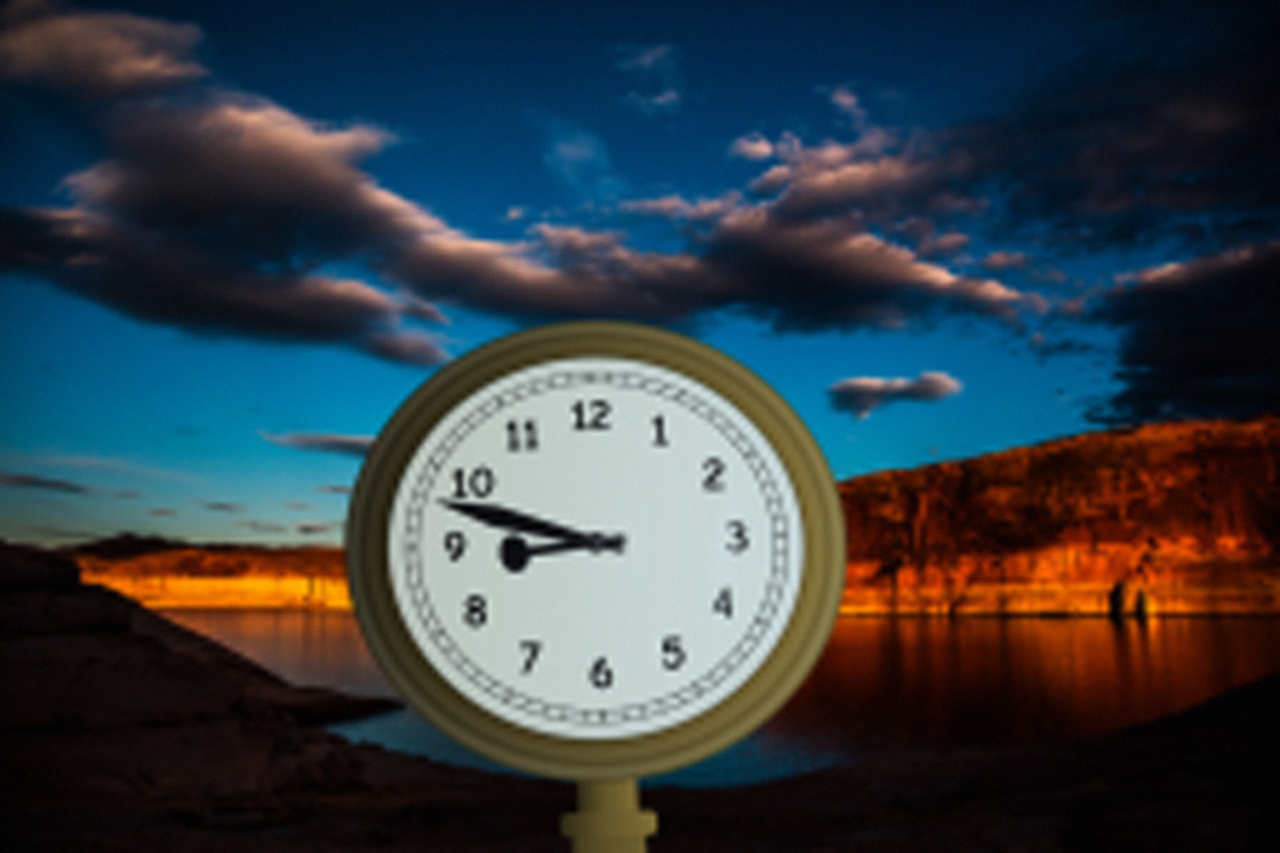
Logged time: 8.48
